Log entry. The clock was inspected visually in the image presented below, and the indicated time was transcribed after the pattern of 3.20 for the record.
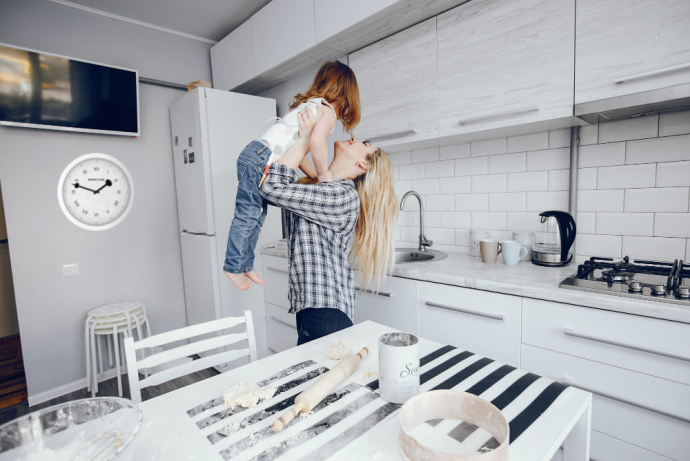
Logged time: 1.48
